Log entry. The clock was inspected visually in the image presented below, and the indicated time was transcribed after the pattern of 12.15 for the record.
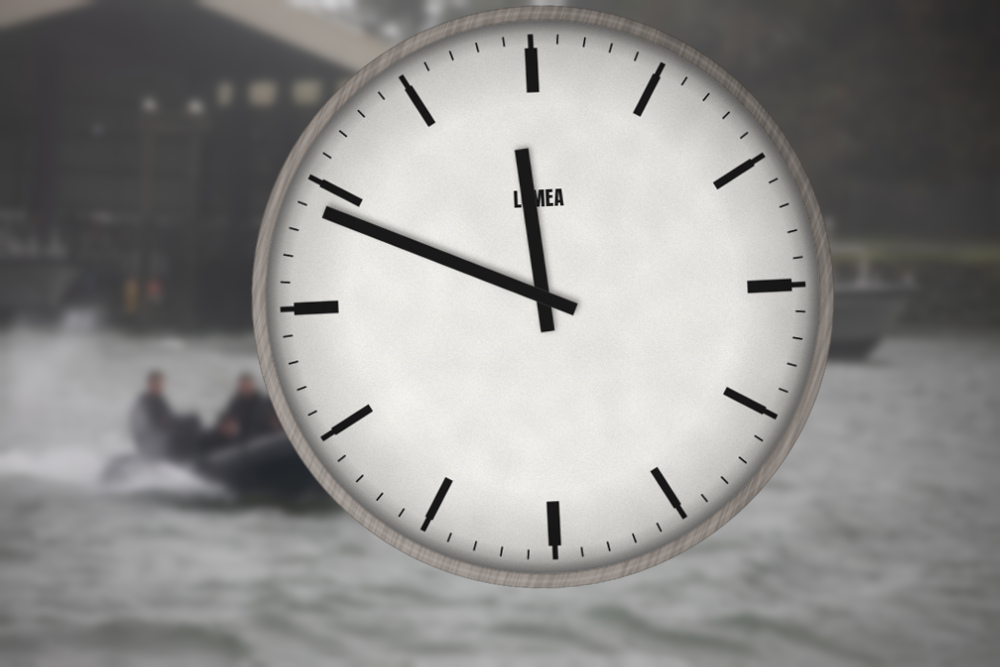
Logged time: 11.49
